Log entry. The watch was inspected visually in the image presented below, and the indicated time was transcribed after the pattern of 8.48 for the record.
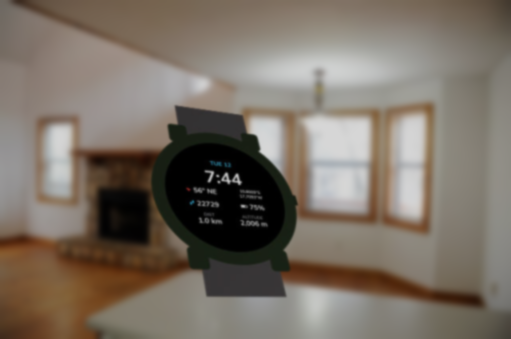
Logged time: 7.44
